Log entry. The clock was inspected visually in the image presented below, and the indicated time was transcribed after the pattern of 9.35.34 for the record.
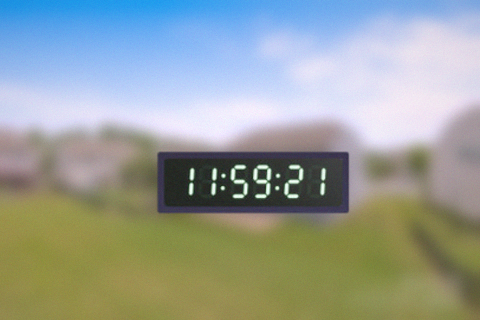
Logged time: 11.59.21
